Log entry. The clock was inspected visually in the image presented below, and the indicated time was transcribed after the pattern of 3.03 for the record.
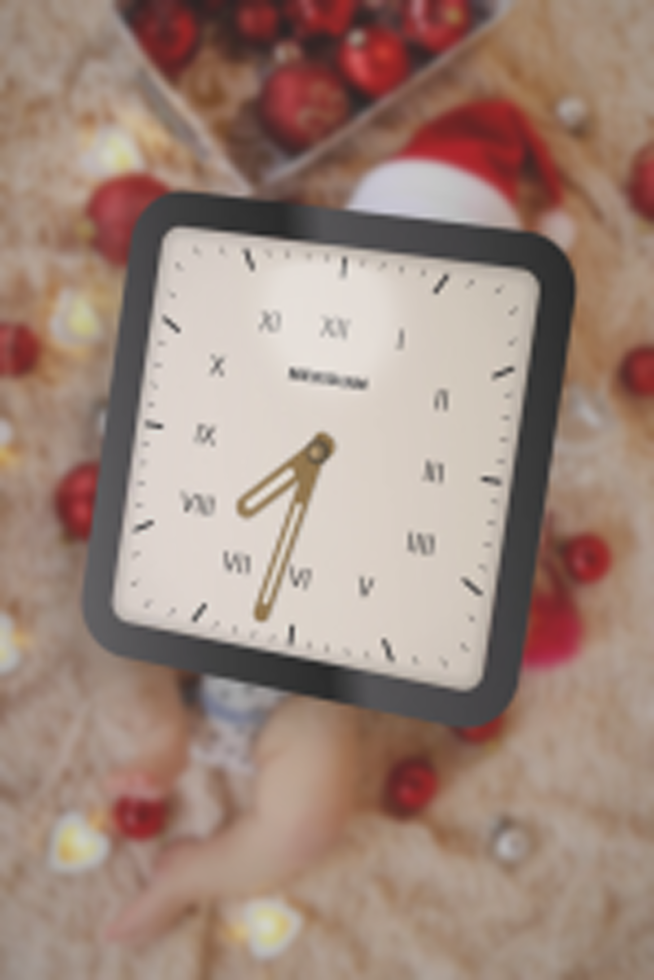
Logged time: 7.32
